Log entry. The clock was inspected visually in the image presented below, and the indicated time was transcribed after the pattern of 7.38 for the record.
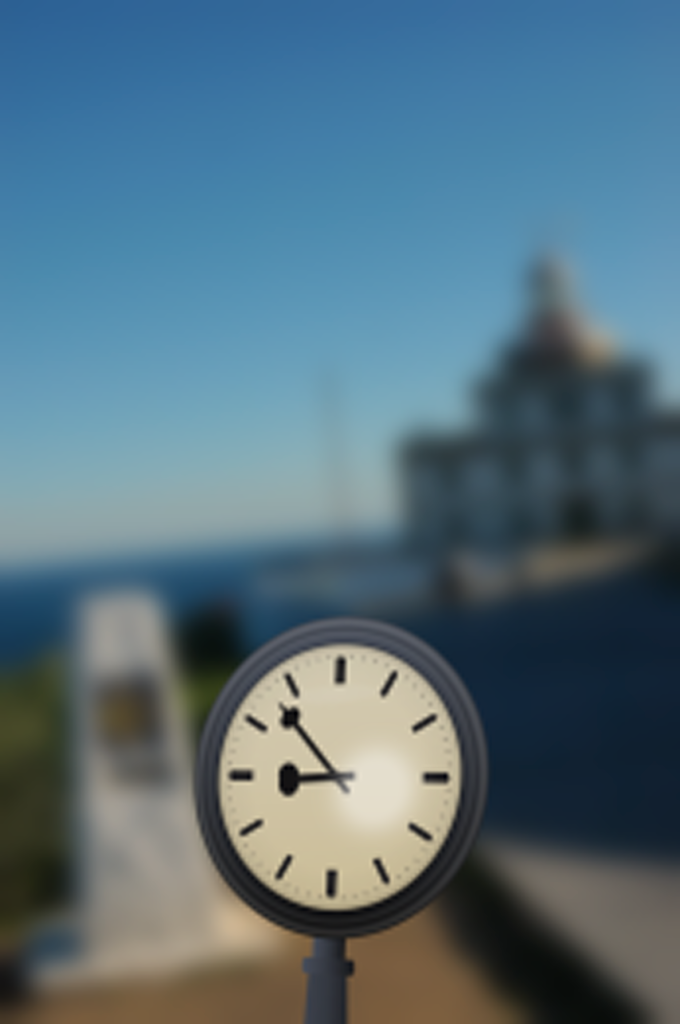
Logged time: 8.53
